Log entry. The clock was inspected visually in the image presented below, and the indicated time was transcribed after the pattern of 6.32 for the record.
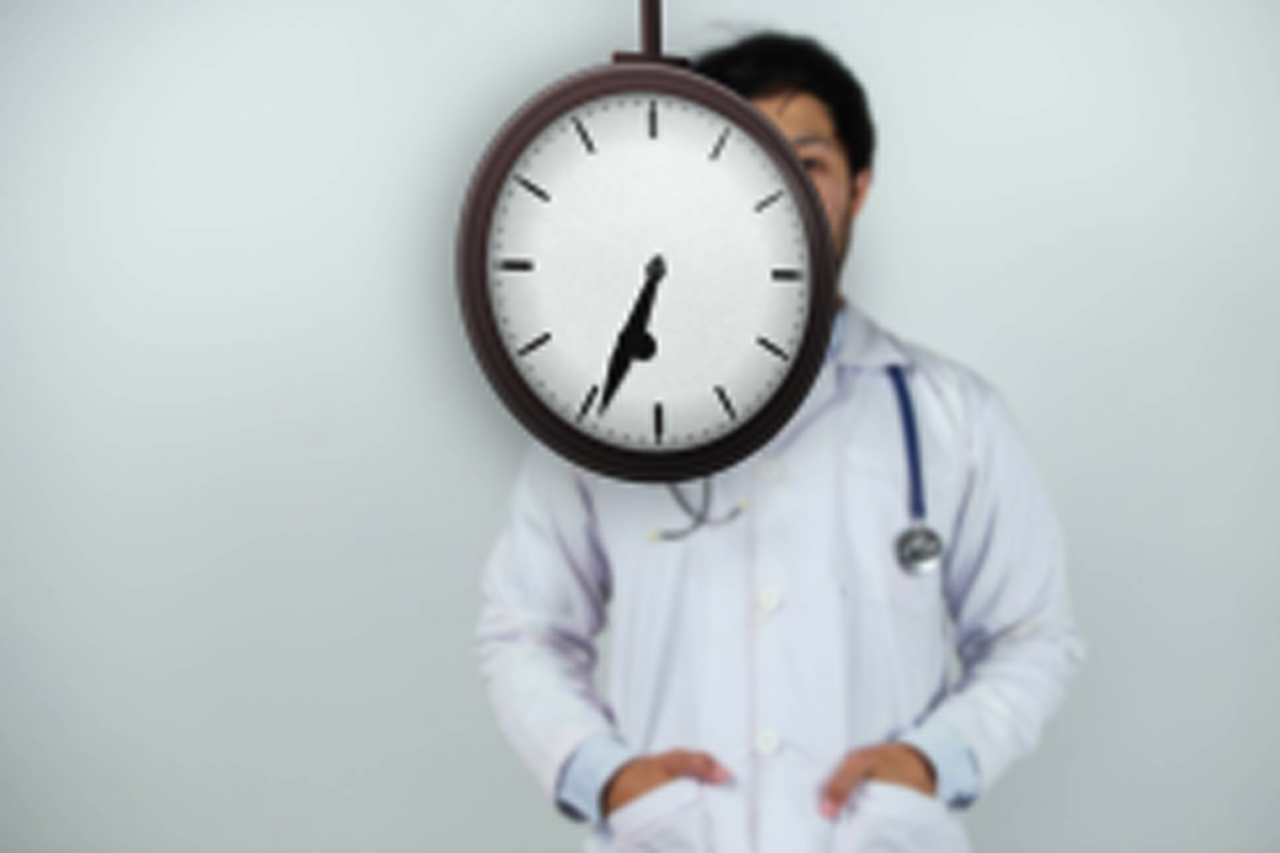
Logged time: 6.34
